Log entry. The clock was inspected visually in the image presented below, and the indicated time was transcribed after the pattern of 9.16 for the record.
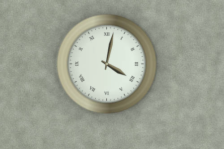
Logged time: 4.02
